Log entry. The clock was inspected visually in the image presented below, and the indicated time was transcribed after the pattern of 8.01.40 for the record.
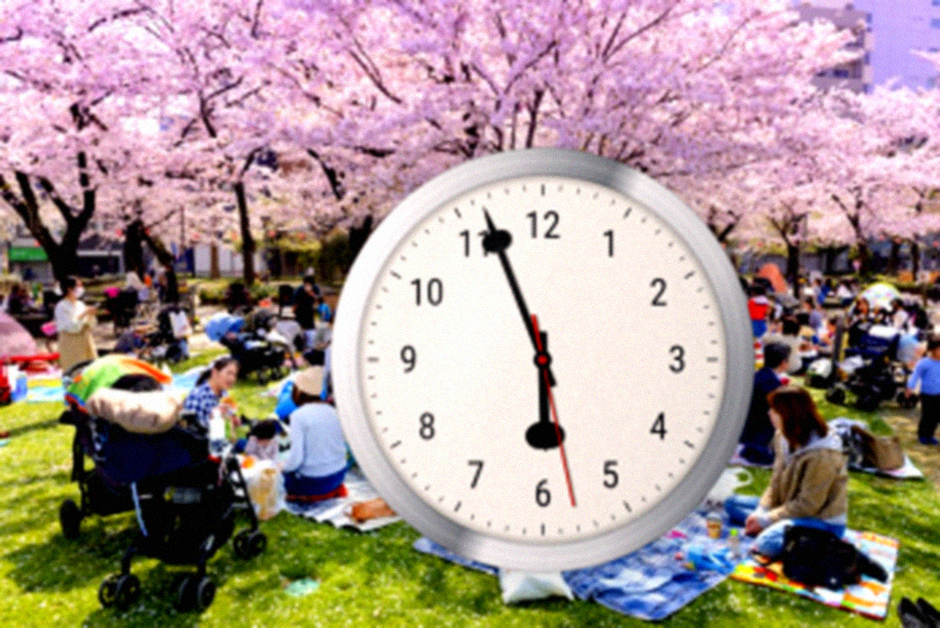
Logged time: 5.56.28
